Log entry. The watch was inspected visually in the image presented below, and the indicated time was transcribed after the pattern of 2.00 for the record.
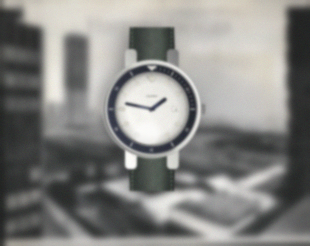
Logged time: 1.47
